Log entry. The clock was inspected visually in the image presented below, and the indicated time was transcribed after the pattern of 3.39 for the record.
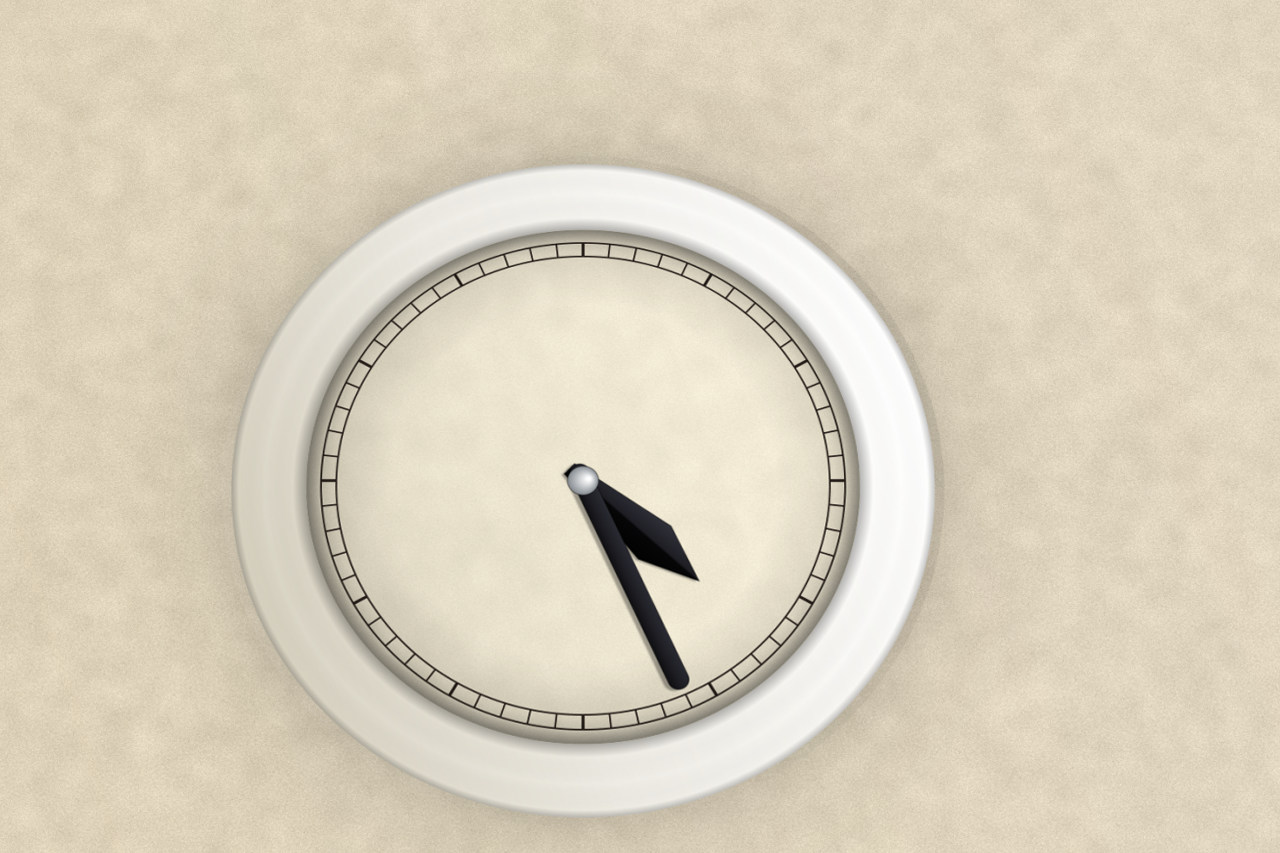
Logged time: 4.26
